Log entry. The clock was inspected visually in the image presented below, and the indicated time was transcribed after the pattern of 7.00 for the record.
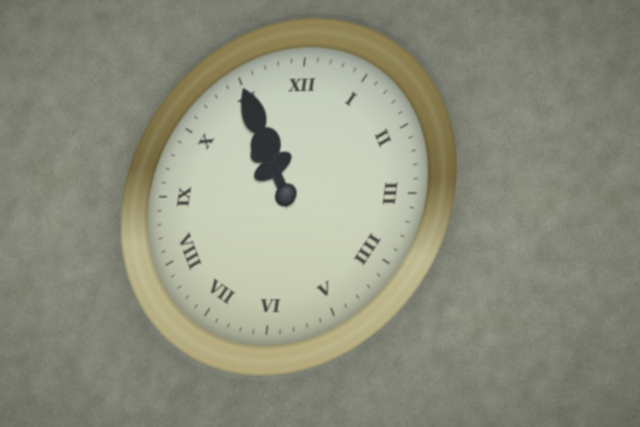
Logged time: 10.55
